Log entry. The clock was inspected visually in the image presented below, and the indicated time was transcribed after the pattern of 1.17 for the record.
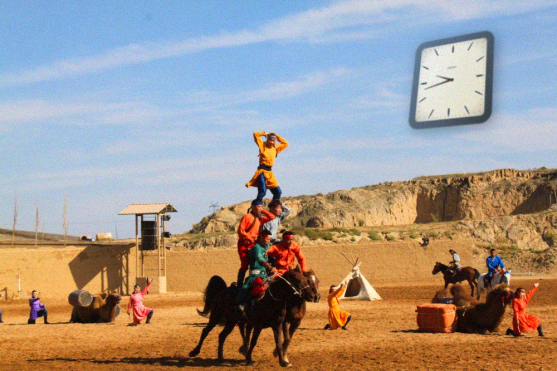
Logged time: 9.43
